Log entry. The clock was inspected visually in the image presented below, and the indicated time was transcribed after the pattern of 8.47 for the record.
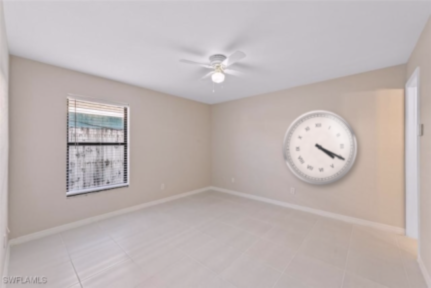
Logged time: 4.20
